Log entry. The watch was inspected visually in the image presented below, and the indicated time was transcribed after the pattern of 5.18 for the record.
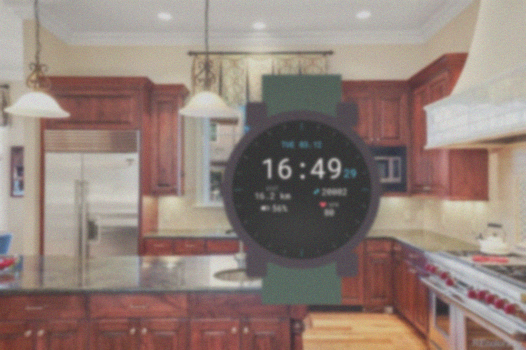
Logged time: 16.49
